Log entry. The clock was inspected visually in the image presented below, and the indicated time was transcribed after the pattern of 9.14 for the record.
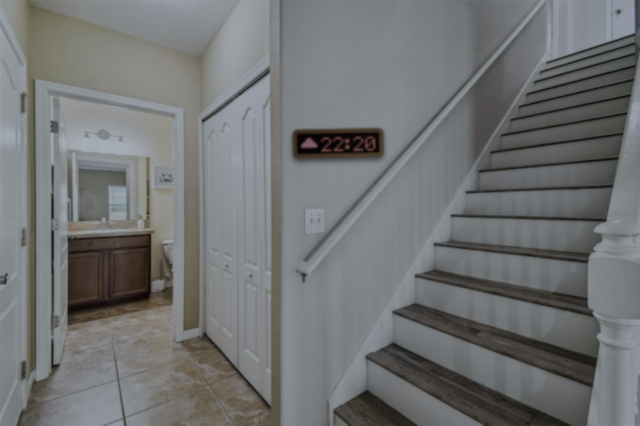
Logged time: 22.20
